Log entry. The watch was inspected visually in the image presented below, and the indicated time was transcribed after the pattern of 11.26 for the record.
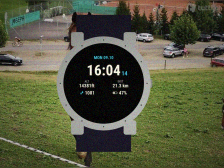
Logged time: 16.04
